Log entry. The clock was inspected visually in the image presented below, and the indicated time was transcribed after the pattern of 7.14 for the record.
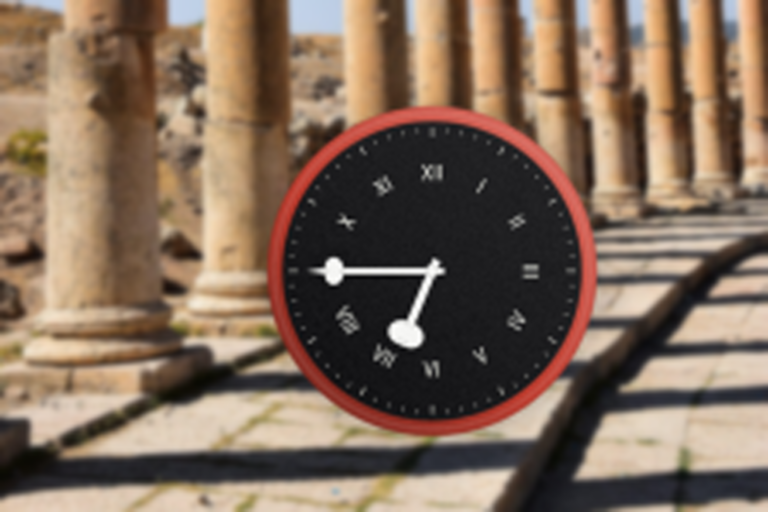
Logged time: 6.45
